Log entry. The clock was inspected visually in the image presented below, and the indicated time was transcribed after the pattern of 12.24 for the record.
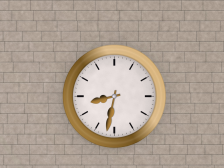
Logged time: 8.32
